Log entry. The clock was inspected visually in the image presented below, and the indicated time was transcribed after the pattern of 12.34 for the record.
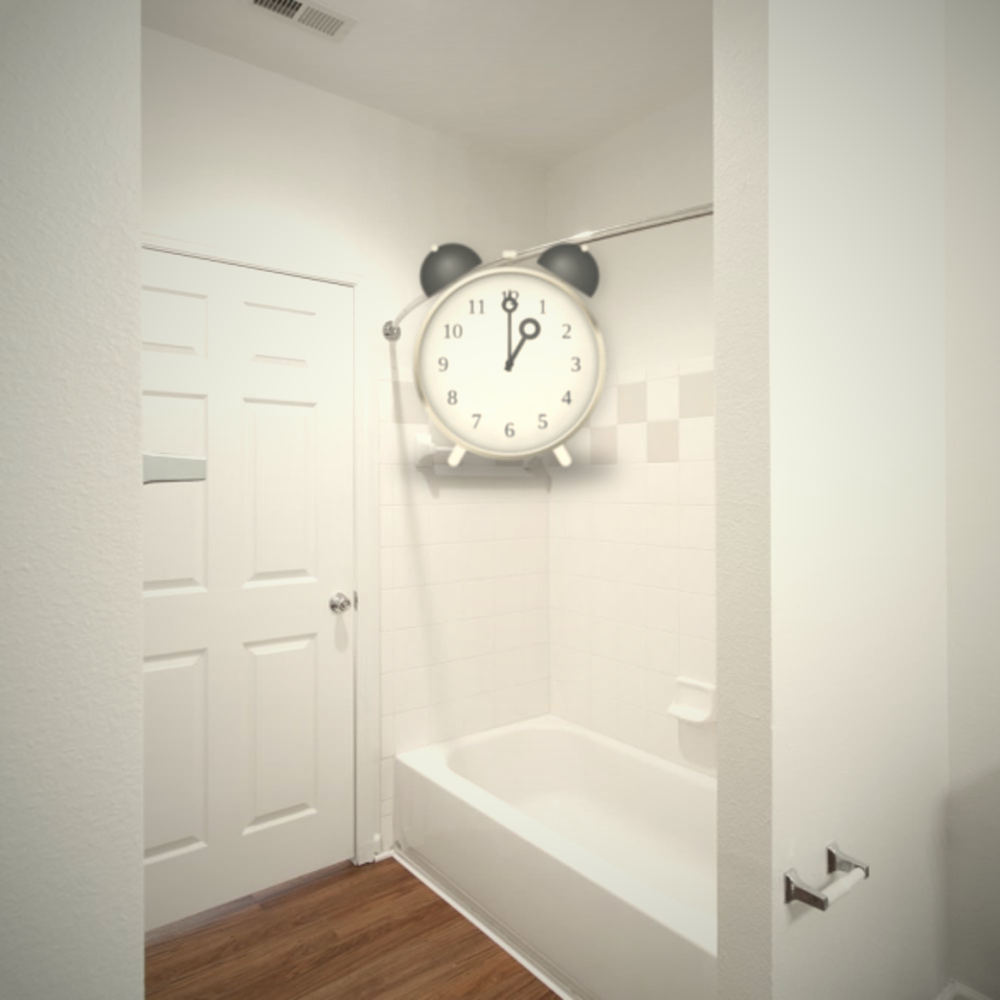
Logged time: 1.00
